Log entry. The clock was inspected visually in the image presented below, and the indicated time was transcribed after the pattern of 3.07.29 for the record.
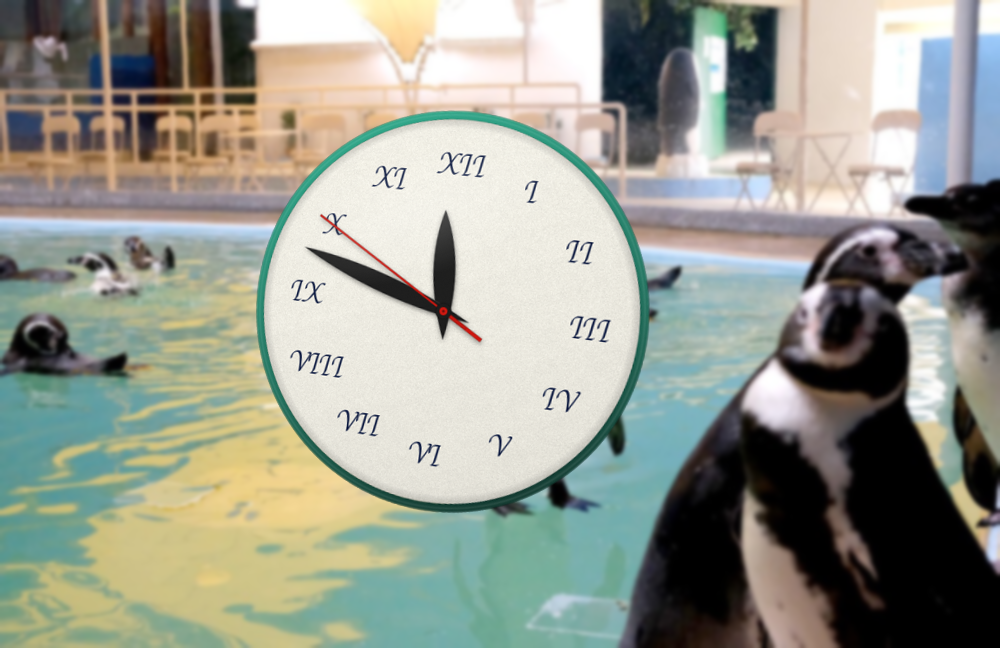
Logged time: 11.47.50
